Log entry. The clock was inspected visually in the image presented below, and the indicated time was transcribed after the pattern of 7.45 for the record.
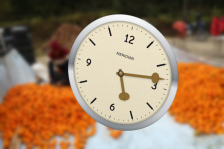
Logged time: 5.13
